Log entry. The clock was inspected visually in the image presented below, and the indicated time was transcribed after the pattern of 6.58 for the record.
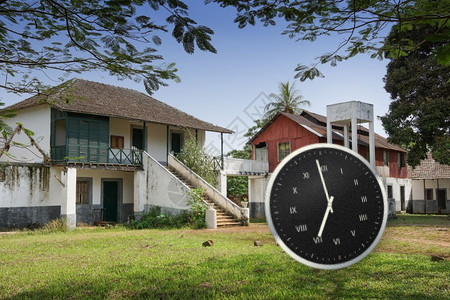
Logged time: 6.59
